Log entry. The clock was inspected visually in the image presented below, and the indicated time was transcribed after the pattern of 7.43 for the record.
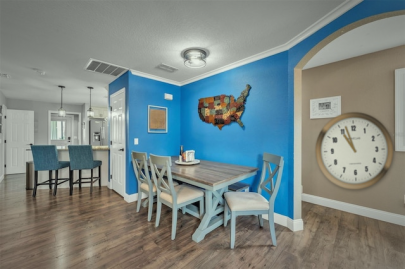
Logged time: 10.57
